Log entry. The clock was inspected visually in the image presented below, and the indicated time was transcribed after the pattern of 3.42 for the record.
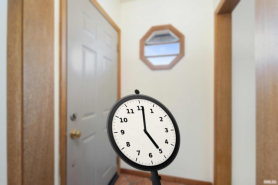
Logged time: 5.01
